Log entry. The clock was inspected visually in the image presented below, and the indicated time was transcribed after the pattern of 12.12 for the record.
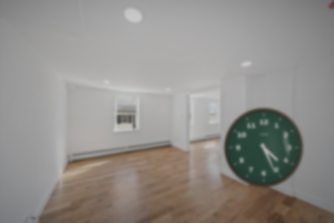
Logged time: 4.26
